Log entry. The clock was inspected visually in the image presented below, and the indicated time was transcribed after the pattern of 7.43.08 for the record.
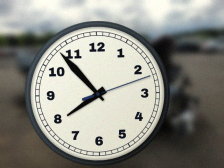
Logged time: 7.53.12
